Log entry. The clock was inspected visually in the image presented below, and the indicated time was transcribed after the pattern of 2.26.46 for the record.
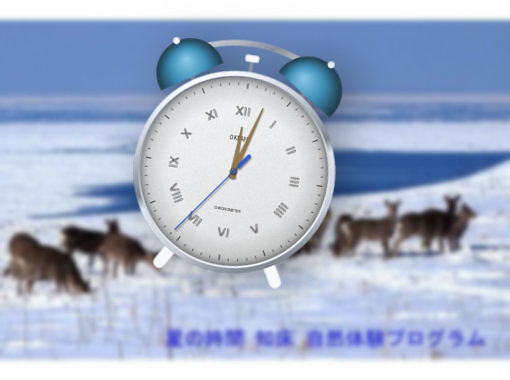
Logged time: 12.02.36
